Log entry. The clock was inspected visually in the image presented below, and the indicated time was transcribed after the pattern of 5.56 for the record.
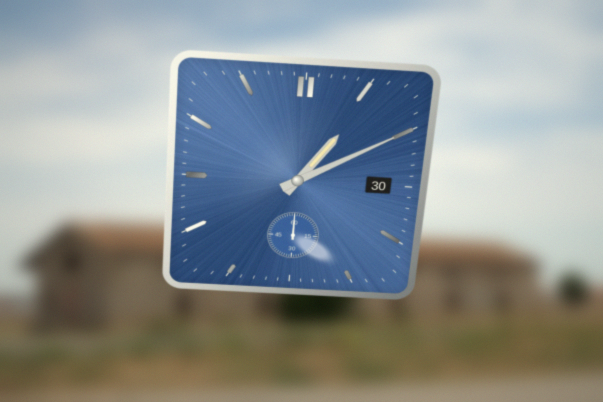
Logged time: 1.10
